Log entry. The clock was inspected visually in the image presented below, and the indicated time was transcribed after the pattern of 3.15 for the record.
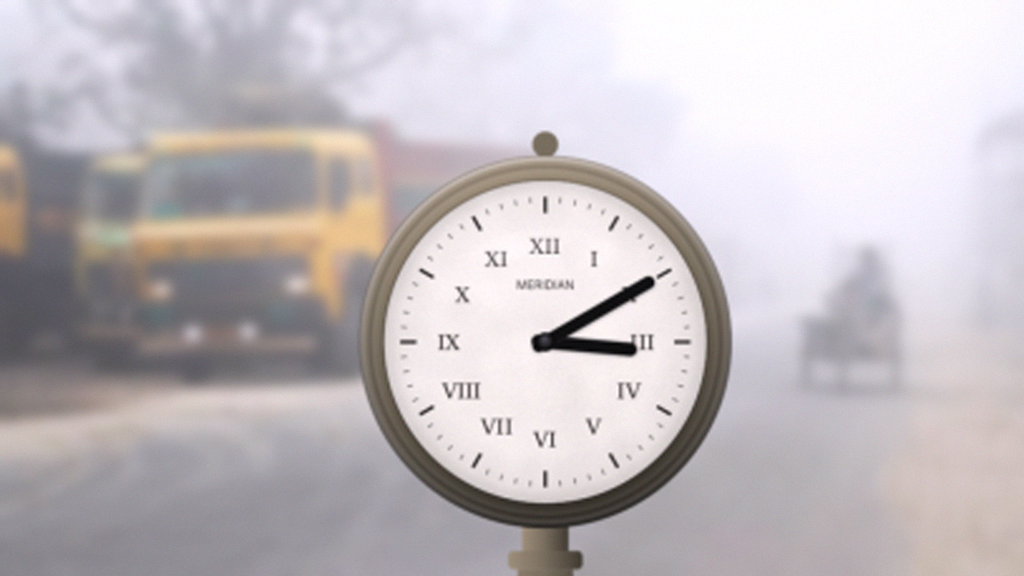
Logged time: 3.10
